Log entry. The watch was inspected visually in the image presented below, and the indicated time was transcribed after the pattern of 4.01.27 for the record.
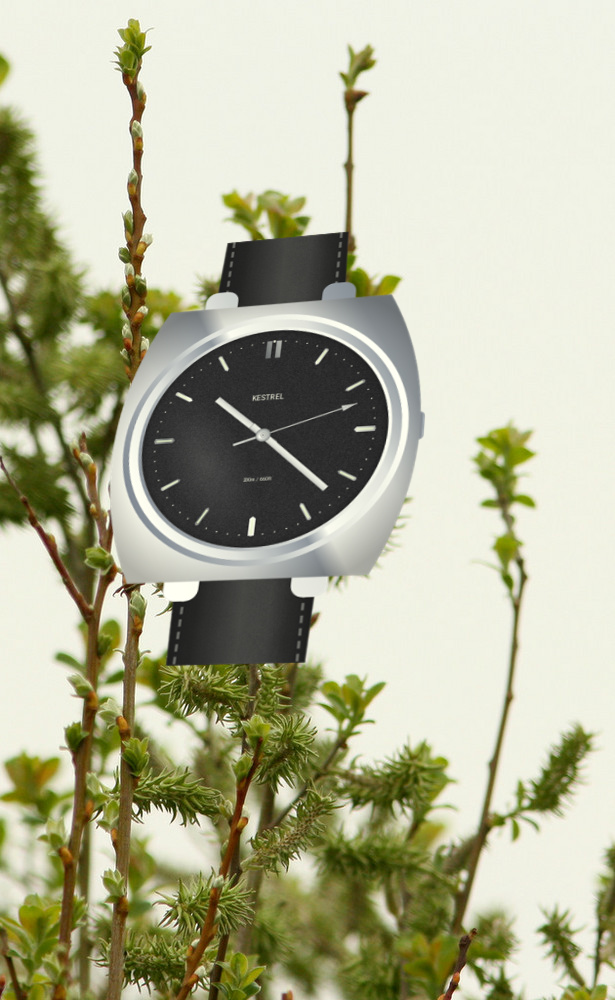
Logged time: 10.22.12
